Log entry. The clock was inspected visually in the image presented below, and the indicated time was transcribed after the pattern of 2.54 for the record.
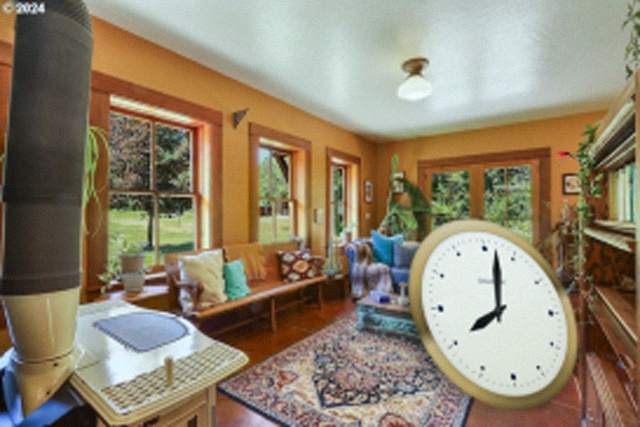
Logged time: 8.02
